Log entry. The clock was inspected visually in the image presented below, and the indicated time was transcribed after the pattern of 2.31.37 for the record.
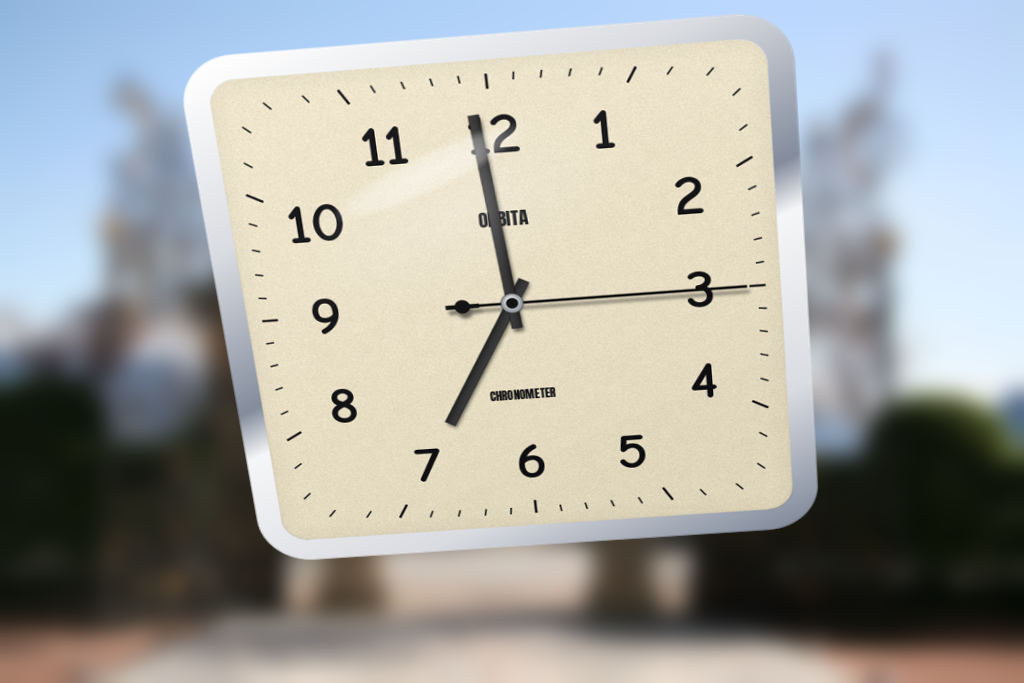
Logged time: 6.59.15
